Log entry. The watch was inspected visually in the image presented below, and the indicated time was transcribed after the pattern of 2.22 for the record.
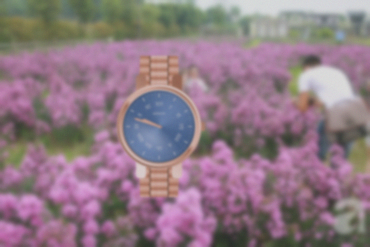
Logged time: 9.48
